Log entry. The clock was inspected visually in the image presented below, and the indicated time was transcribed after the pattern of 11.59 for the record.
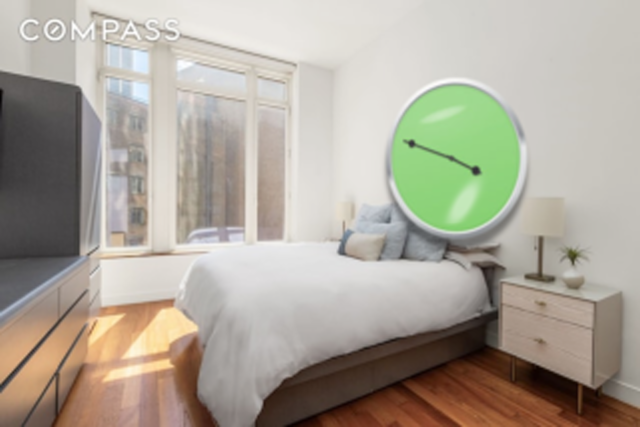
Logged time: 3.48
